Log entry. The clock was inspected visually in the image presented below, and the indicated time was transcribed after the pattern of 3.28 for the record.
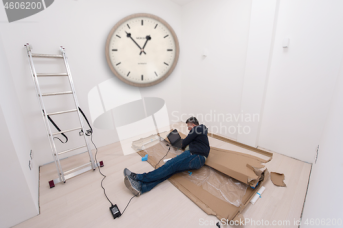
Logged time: 12.53
